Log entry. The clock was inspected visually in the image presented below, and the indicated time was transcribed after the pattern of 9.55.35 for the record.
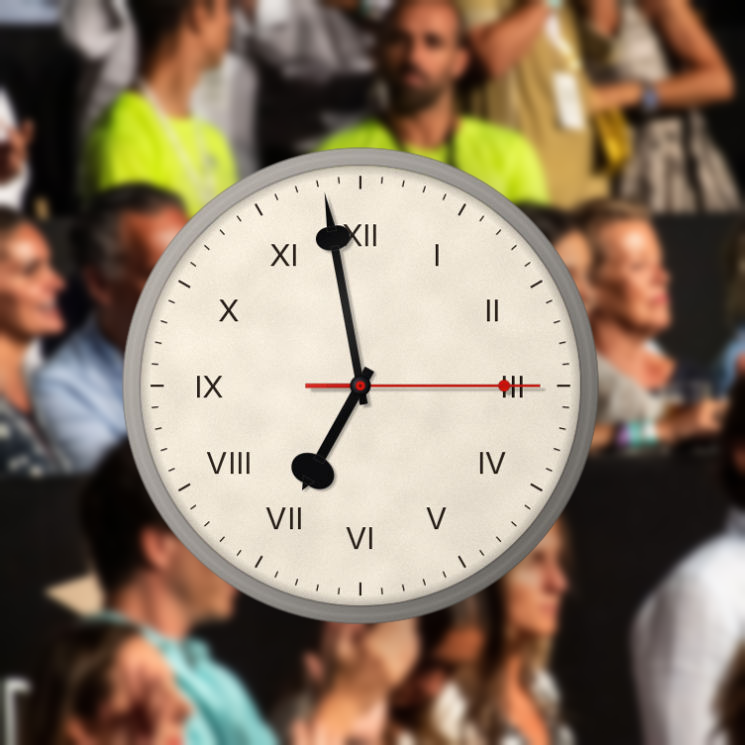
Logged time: 6.58.15
